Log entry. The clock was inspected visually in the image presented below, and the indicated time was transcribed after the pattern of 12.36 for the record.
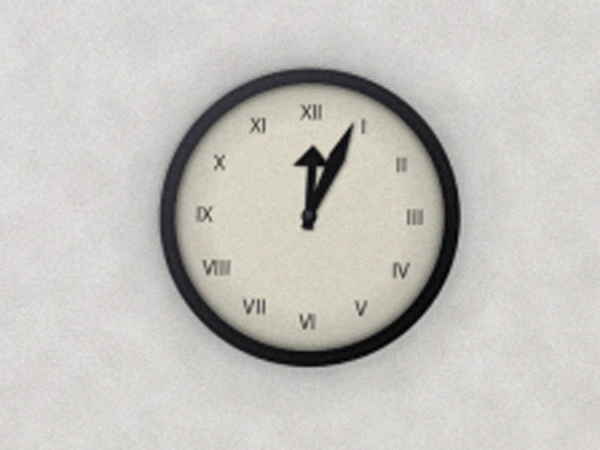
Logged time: 12.04
